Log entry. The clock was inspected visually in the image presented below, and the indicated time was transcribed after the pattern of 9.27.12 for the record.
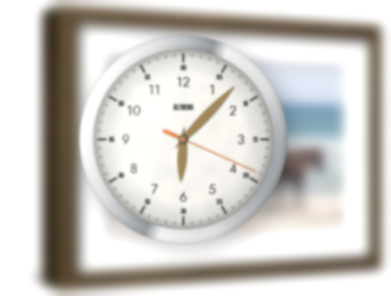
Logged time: 6.07.19
